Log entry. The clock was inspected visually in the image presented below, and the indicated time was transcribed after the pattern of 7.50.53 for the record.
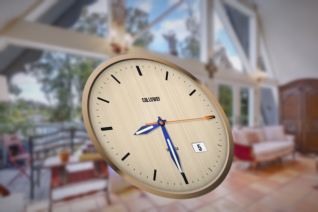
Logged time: 8.30.15
